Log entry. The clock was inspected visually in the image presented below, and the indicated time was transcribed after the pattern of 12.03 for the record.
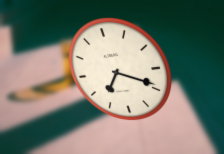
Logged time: 7.19
